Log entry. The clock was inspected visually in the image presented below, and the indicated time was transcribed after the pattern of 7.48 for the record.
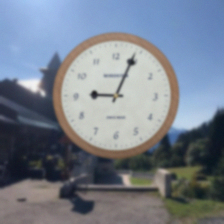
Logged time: 9.04
